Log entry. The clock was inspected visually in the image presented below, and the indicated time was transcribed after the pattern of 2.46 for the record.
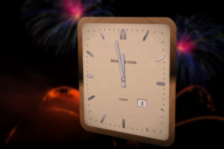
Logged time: 11.58
